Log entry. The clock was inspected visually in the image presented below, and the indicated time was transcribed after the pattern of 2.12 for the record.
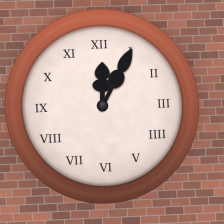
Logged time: 12.05
